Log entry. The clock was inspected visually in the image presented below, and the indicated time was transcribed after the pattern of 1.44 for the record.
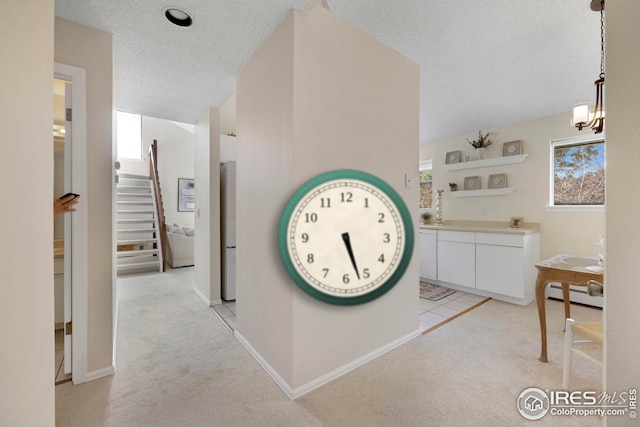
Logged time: 5.27
